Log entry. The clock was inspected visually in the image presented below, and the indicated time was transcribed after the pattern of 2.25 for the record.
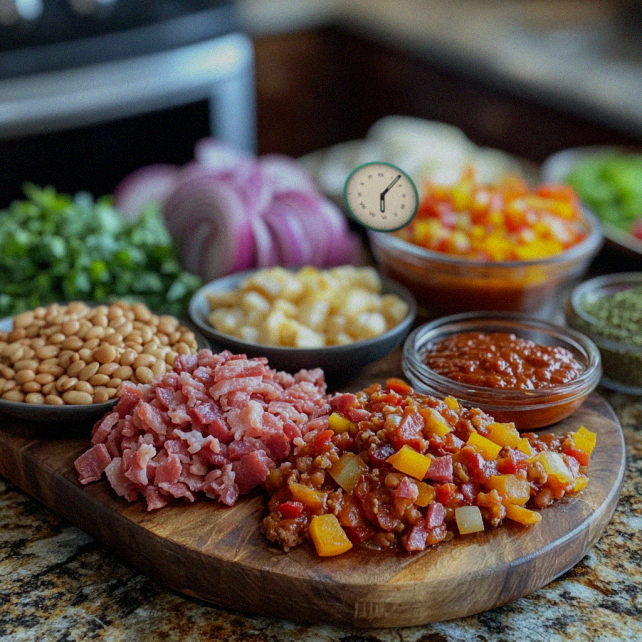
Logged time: 6.07
